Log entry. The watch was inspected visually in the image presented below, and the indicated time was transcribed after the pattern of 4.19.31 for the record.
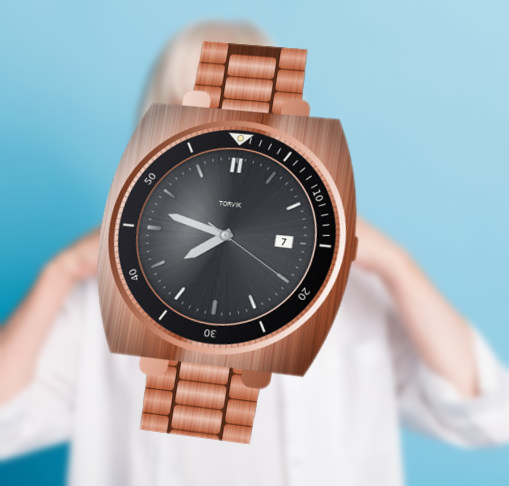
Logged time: 7.47.20
